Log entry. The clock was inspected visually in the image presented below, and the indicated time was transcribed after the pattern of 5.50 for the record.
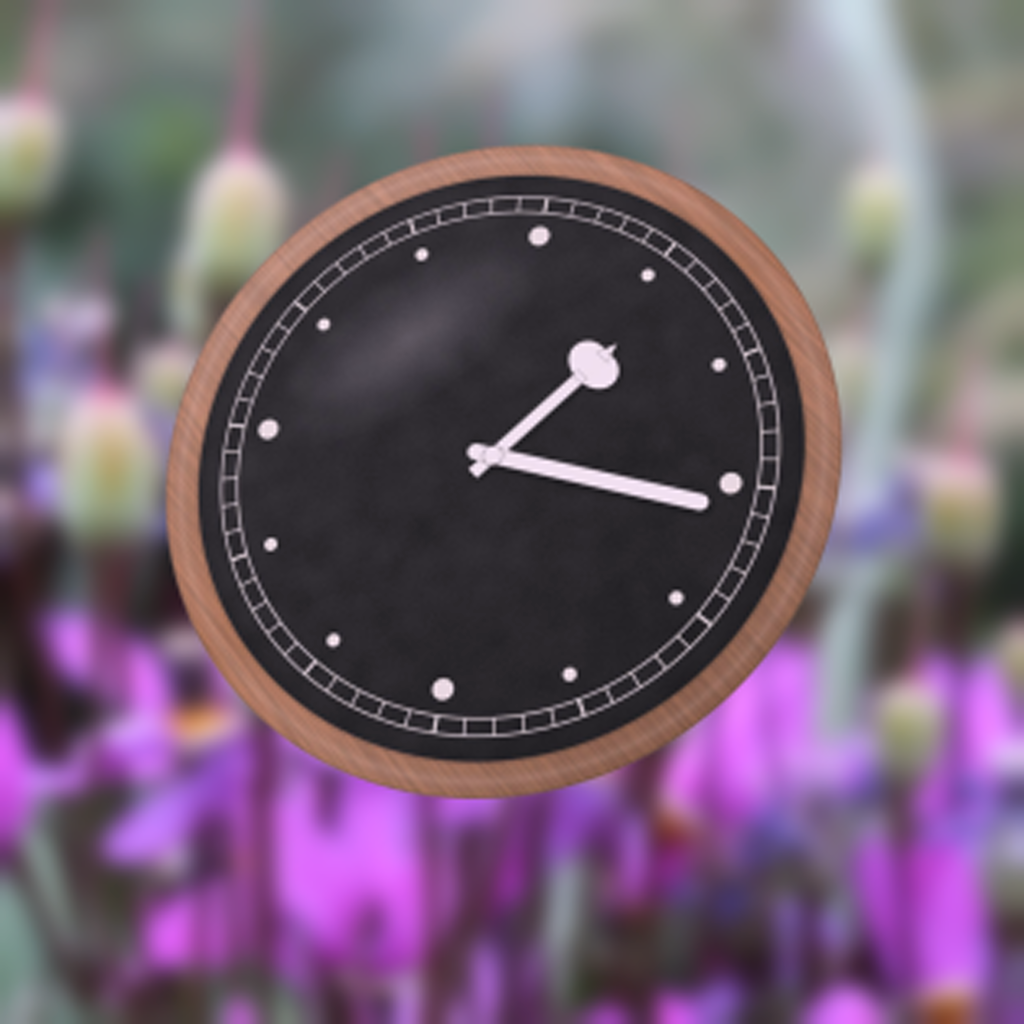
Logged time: 1.16
